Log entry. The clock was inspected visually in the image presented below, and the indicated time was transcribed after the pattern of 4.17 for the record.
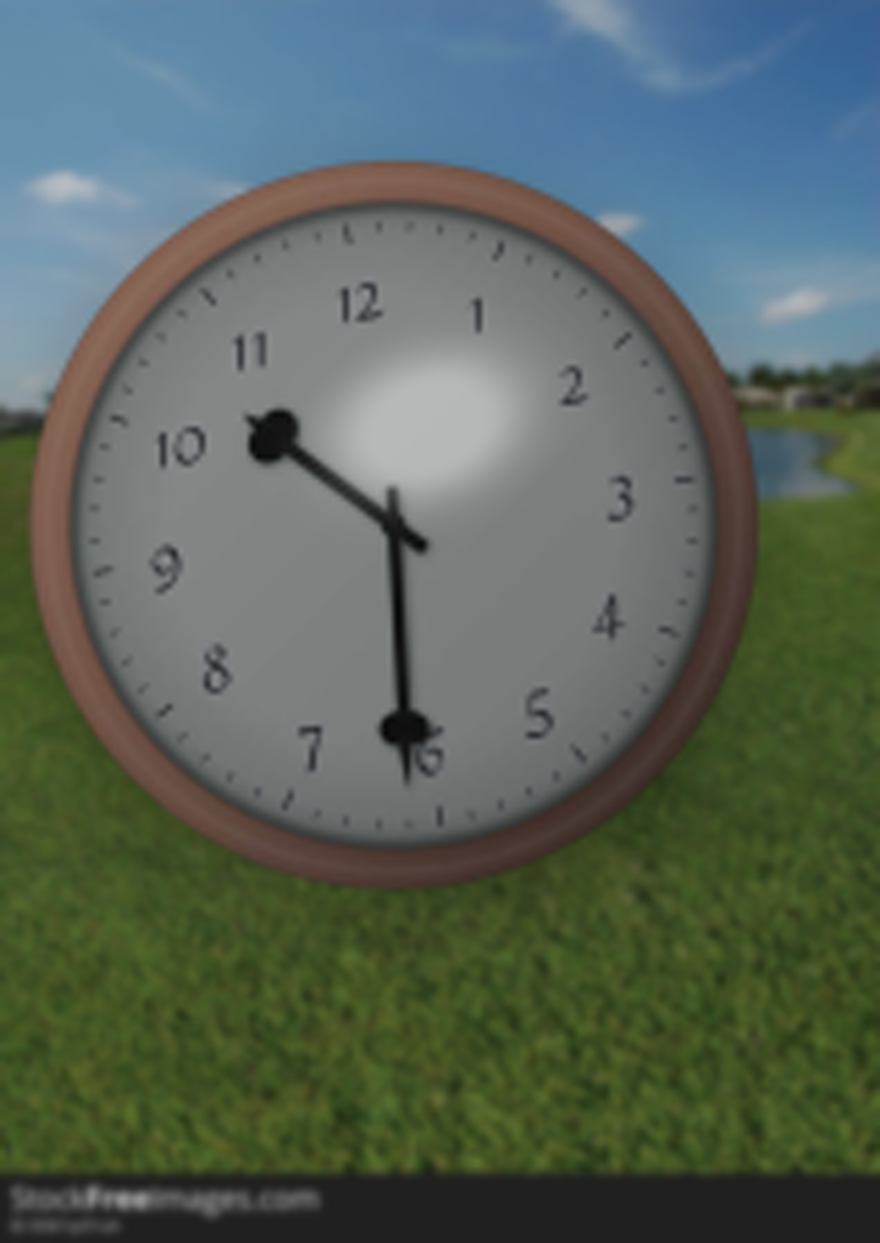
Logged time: 10.31
